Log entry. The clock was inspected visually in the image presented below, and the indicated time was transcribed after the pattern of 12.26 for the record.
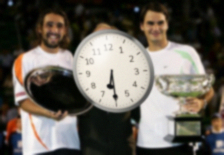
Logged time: 6.30
